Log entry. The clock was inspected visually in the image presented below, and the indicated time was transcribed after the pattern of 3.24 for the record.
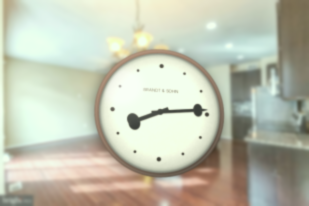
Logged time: 8.14
